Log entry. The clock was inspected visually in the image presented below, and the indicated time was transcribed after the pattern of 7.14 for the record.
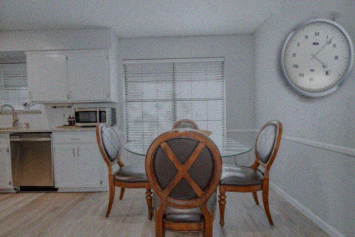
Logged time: 4.07
